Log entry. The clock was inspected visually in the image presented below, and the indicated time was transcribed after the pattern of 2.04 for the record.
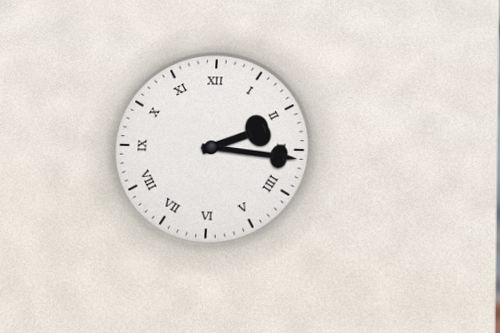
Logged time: 2.16
